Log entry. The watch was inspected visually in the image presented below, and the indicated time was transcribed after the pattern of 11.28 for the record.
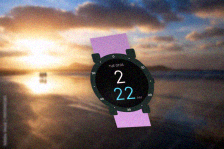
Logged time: 2.22
